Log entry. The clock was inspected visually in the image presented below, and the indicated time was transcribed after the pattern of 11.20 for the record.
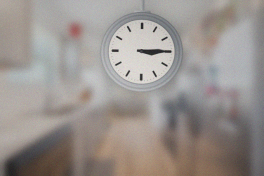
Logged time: 3.15
